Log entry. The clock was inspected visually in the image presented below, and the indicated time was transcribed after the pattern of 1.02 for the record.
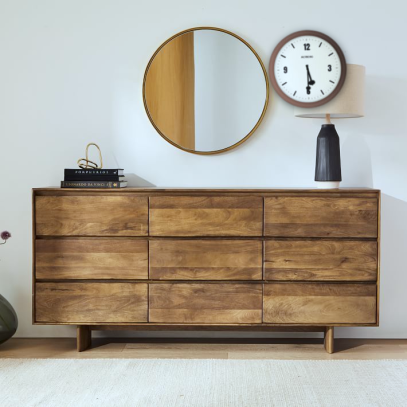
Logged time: 5.30
